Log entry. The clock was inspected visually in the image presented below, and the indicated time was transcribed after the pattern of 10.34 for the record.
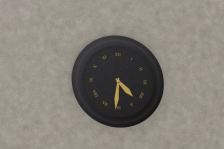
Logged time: 4.31
